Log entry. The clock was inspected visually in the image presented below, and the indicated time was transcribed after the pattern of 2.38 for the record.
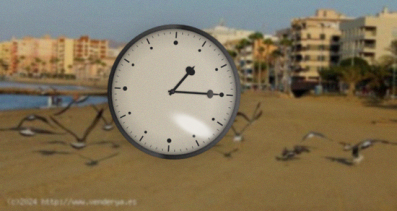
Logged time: 1.15
